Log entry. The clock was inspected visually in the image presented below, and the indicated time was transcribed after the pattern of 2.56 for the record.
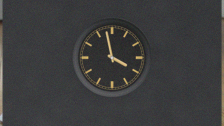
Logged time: 3.58
